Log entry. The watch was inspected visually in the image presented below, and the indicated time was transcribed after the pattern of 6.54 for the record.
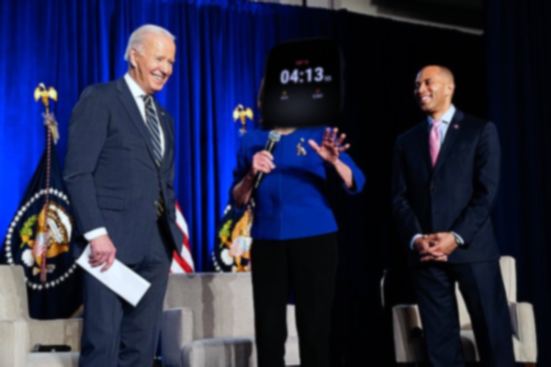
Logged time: 4.13
